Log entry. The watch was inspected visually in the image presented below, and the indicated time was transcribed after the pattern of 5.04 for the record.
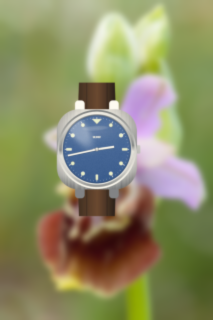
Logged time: 2.43
